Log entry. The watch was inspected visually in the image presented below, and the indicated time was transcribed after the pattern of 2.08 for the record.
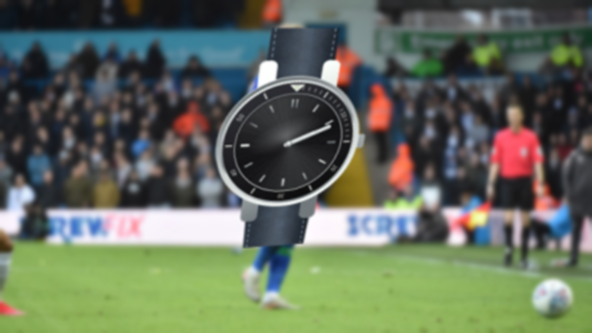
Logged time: 2.11
